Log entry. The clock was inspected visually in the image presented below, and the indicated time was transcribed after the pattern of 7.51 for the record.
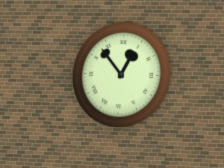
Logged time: 12.53
